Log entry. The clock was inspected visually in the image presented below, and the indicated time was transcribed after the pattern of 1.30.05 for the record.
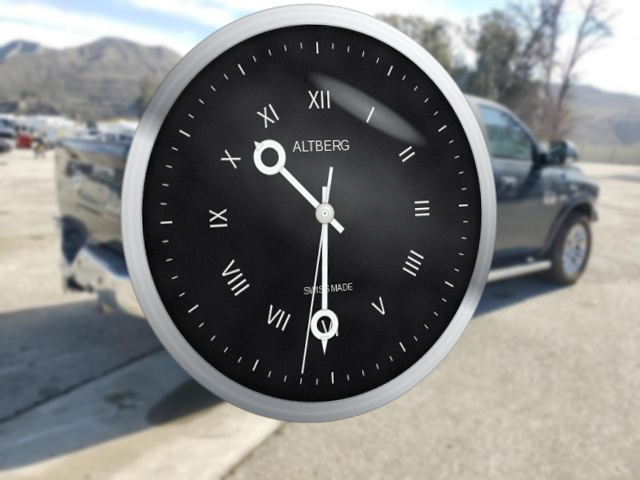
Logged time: 10.30.32
